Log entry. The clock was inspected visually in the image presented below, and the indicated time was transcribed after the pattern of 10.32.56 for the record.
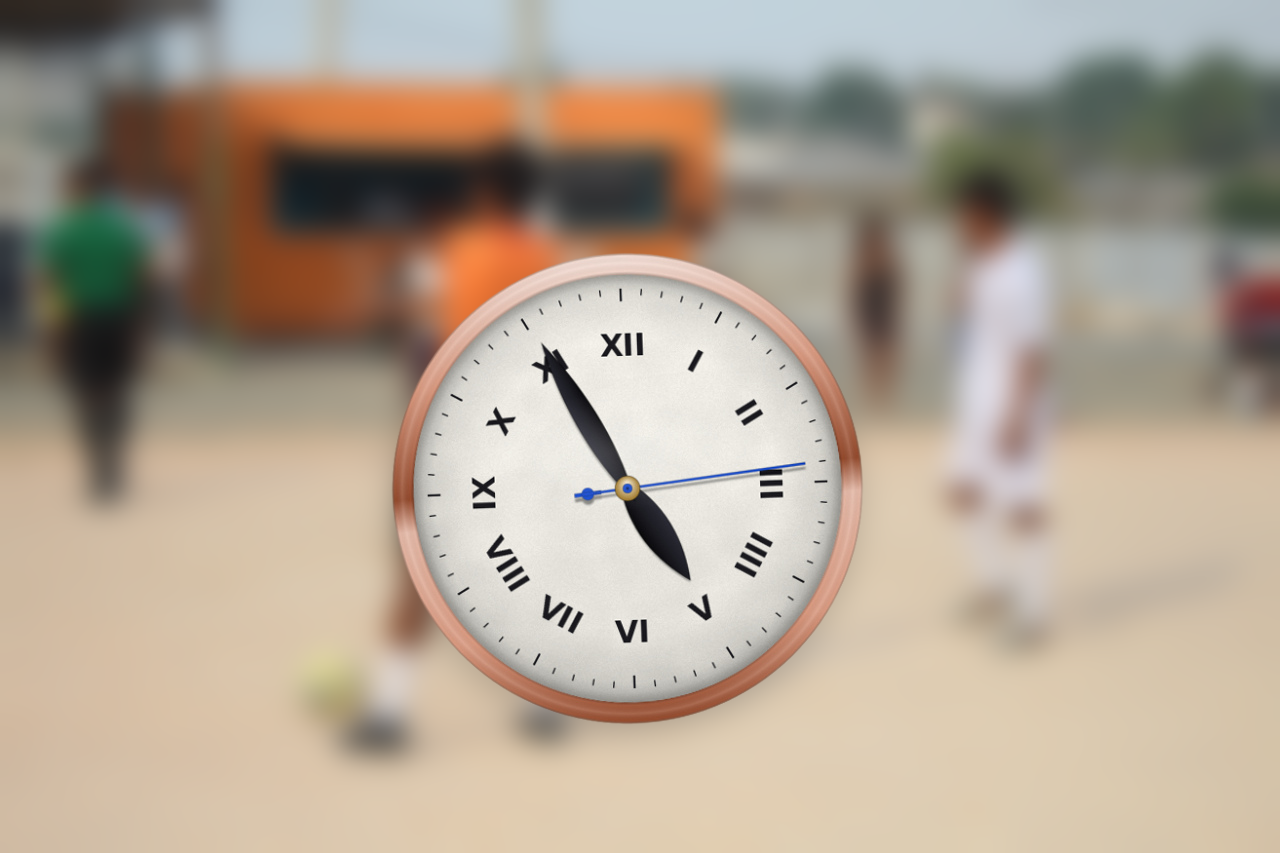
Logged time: 4.55.14
